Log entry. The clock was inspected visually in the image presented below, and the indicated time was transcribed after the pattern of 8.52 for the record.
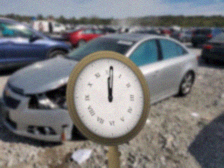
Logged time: 12.01
